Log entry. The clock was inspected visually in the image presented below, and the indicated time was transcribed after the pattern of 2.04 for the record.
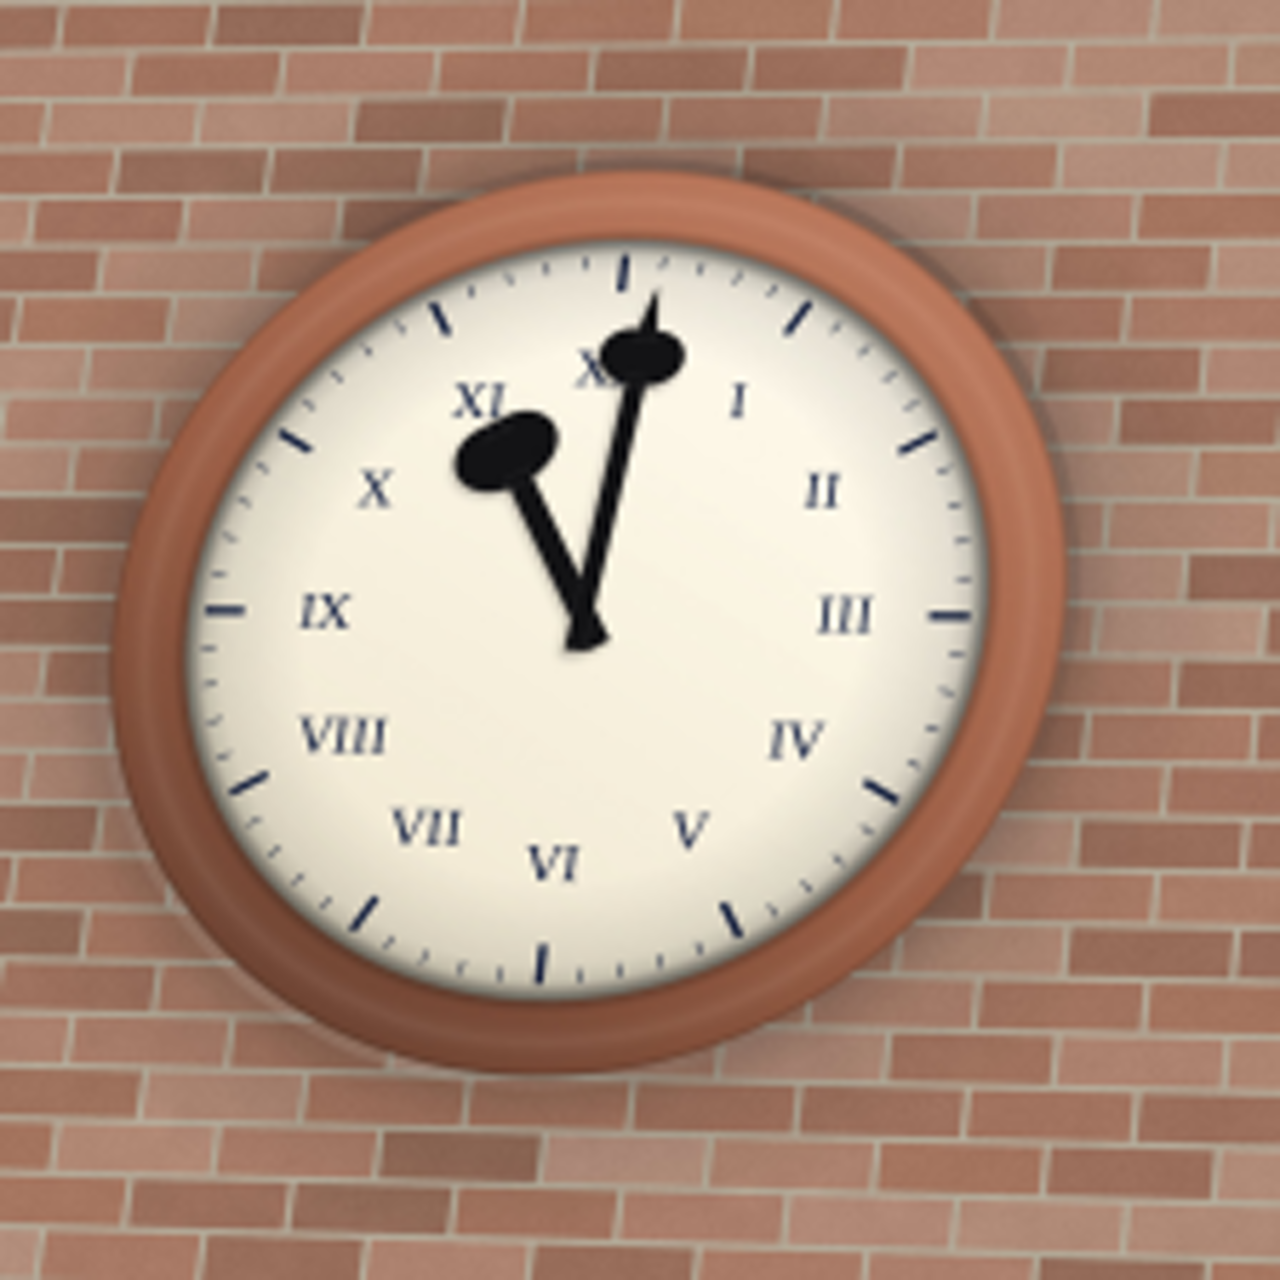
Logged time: 11.01
